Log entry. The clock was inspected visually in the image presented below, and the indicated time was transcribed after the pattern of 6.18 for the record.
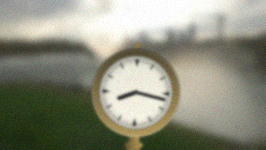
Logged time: 8.17
